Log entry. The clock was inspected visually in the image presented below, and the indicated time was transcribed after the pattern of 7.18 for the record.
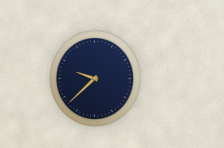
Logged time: 9.38
